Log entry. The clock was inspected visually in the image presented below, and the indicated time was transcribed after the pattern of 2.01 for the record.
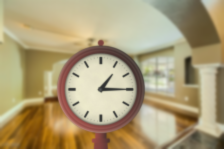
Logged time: 1.15
